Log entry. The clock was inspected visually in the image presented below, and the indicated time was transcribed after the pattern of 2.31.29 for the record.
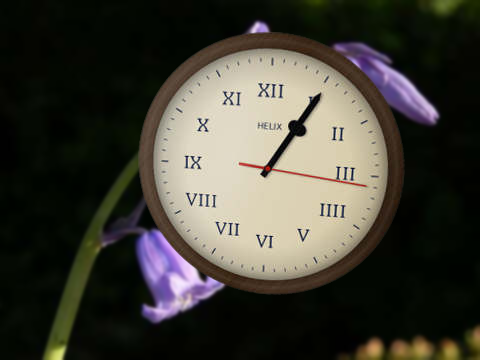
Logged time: 1.05.16
